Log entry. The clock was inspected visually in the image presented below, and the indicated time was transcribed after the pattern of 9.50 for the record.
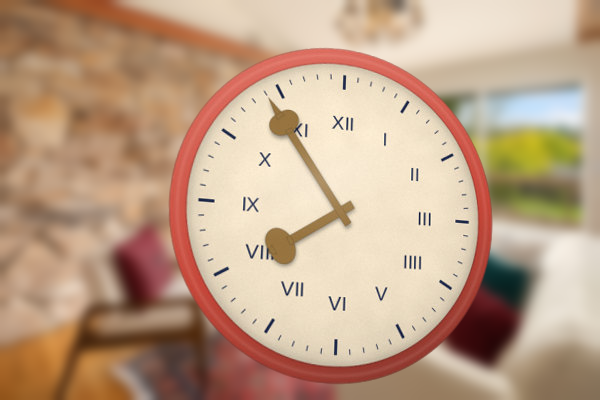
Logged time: 7.54
